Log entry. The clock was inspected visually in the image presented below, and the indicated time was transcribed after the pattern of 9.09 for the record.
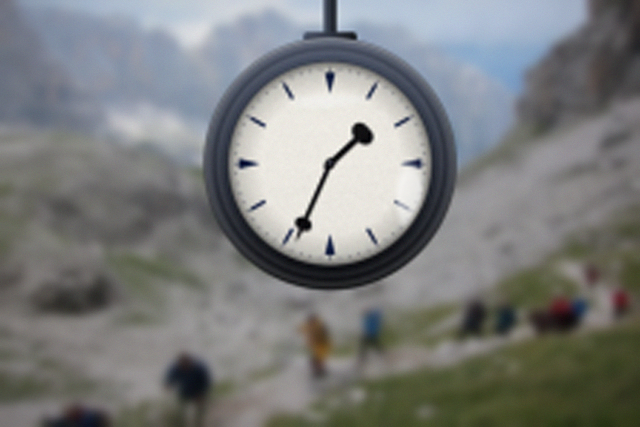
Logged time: 1.34
